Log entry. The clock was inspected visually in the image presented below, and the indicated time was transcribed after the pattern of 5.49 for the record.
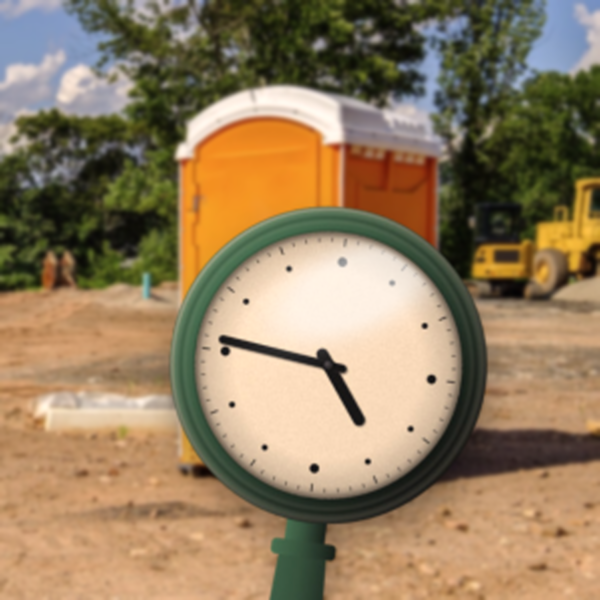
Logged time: 4.46
